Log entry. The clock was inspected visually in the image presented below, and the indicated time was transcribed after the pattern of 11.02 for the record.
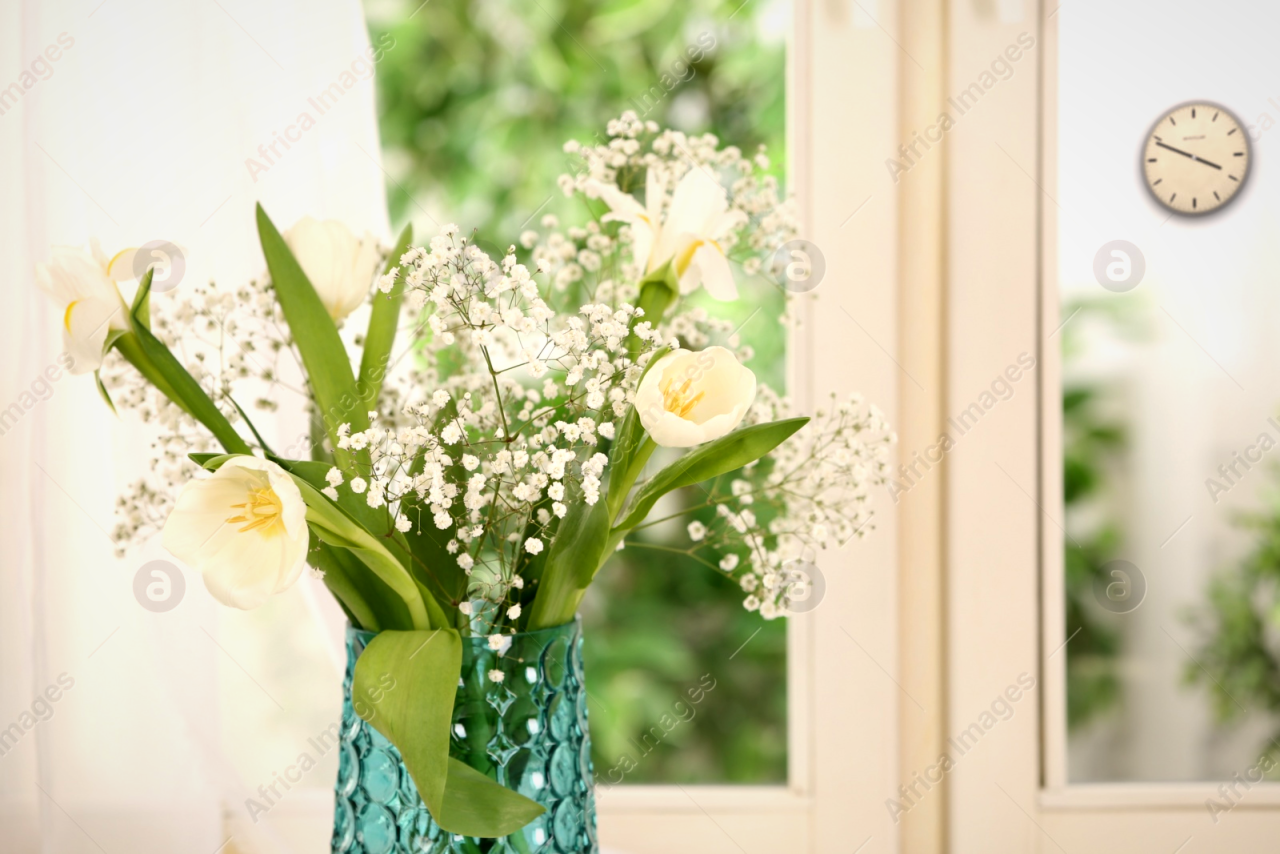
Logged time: 3.49
